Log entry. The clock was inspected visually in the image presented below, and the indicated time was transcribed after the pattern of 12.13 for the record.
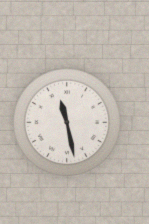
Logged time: 11.28
